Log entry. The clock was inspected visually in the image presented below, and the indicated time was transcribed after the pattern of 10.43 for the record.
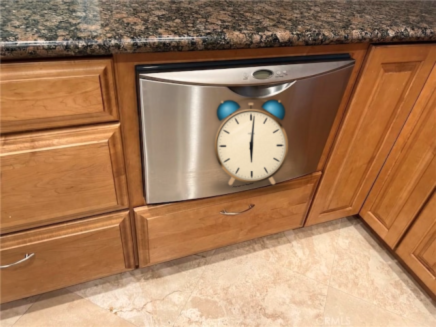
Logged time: 6.01
